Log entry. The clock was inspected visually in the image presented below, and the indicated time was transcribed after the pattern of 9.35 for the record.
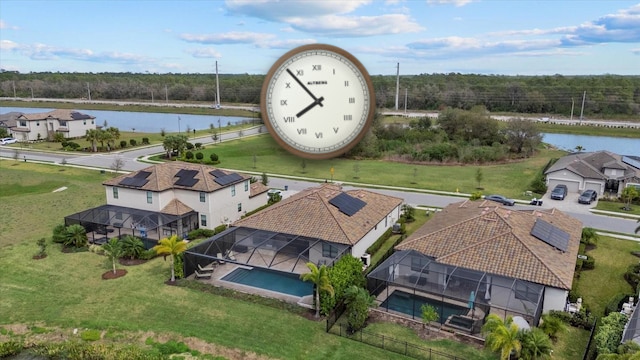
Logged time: 7.53
